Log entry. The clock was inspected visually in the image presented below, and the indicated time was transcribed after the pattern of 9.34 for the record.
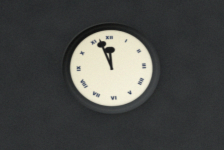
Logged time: 11.57
